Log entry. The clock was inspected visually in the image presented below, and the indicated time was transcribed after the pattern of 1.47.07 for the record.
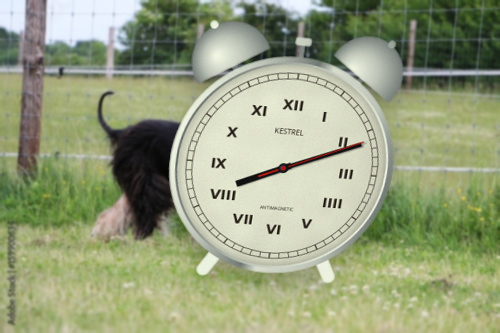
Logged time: 8.11.11
